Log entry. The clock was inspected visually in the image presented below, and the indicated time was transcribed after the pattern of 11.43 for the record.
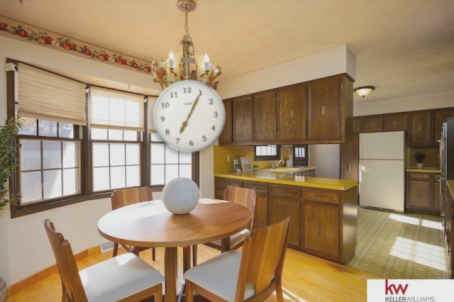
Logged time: 7.05
